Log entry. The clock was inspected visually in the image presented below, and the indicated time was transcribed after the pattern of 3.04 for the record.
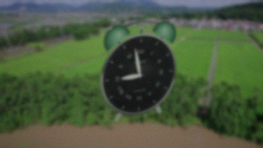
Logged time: 8.58
